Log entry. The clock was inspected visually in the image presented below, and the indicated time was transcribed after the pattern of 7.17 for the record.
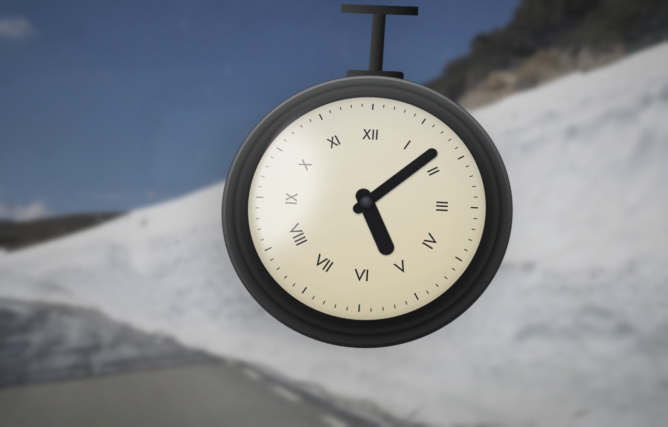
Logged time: 5.08
